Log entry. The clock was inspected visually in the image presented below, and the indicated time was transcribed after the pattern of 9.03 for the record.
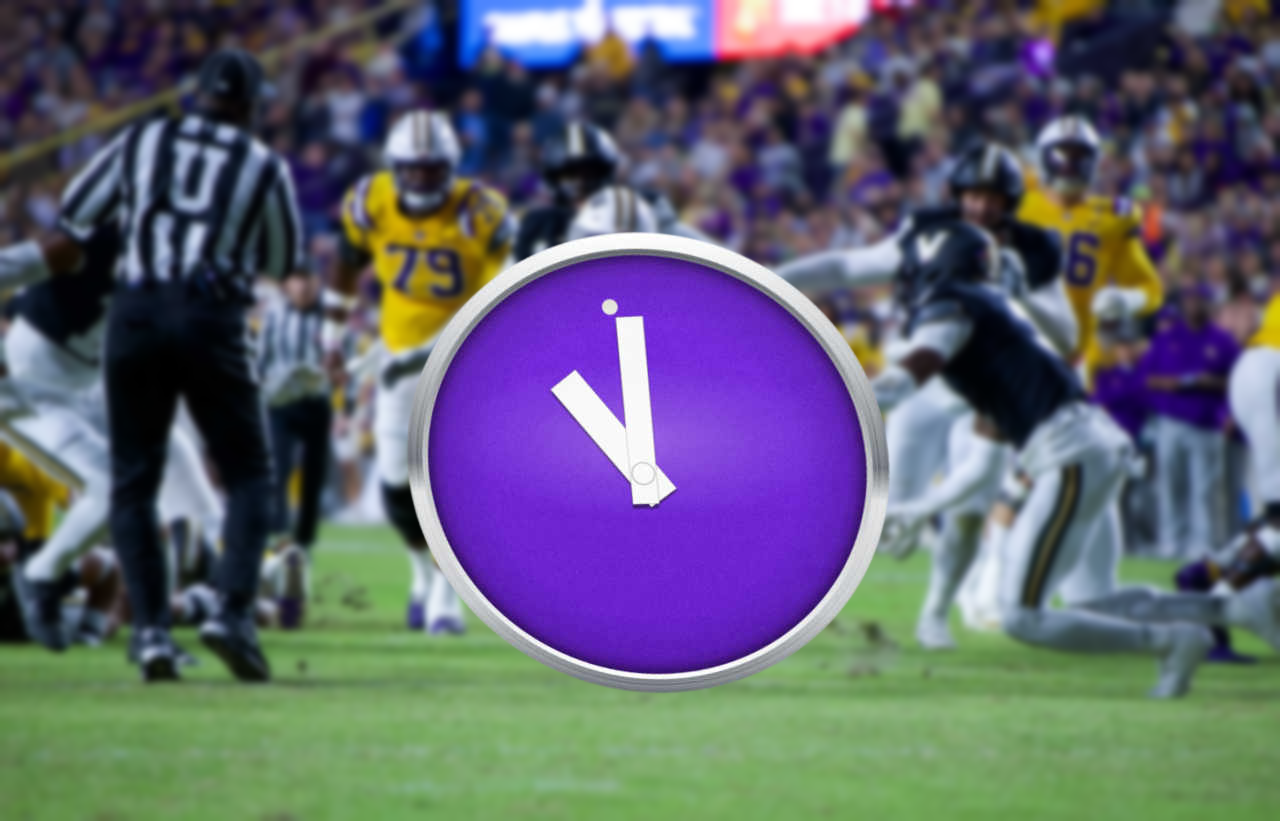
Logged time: 11.01
